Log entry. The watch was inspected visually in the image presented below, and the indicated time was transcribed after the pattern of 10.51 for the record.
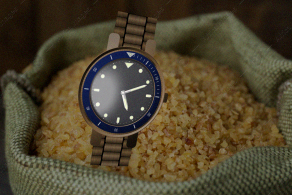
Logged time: 5.11
